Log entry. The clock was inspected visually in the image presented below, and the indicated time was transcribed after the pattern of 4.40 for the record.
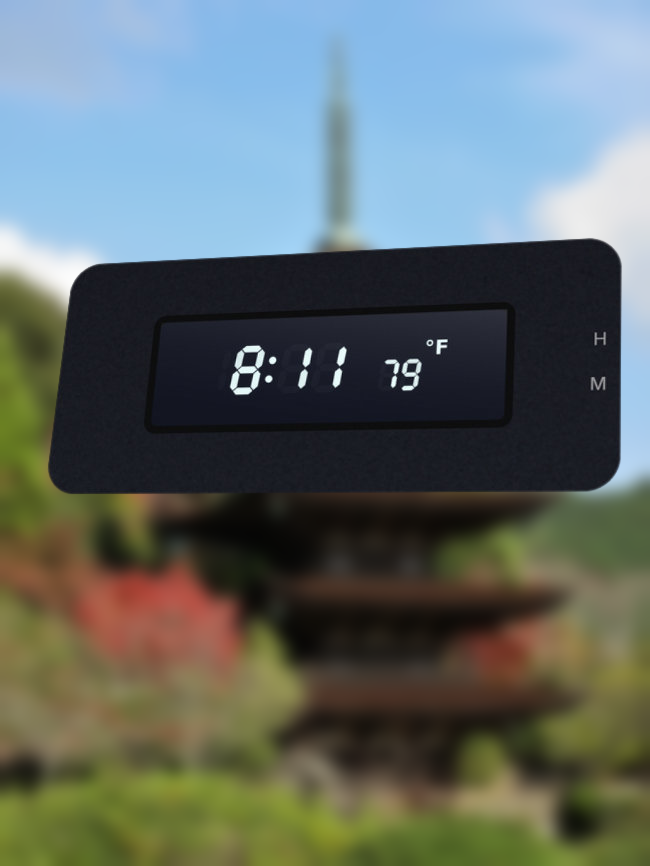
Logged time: 8.11
